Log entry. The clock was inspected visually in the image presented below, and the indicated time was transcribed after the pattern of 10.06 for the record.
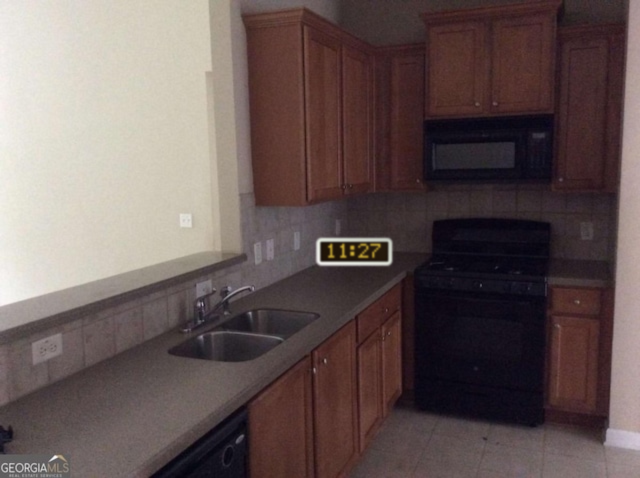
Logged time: 11.27
